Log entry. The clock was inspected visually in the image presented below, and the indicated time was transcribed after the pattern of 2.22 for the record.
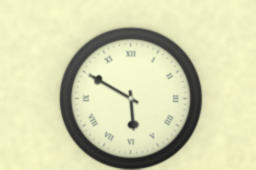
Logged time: 5.50
